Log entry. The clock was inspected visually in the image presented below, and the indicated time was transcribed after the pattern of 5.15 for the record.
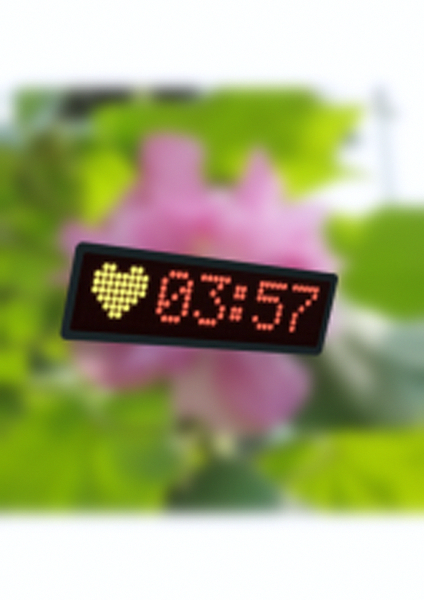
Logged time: 3.57
